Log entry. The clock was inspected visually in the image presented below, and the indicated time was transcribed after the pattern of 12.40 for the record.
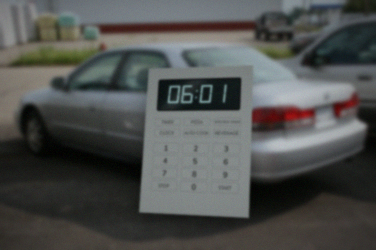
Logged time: 6.01
